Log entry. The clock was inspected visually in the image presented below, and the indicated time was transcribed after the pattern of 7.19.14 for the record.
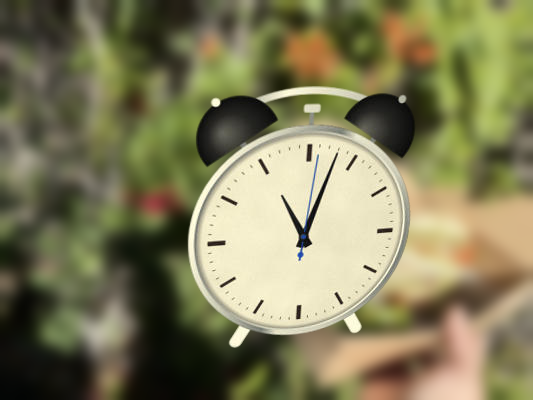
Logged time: 11.03.01
